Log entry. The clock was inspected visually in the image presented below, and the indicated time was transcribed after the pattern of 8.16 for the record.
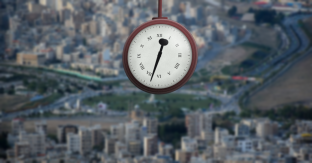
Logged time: 12.33
